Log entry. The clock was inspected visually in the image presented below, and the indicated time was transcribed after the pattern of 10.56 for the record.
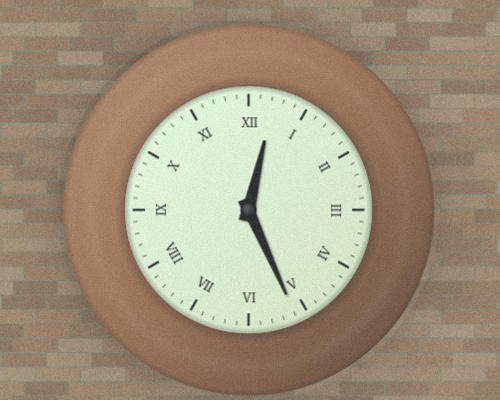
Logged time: 12.26
